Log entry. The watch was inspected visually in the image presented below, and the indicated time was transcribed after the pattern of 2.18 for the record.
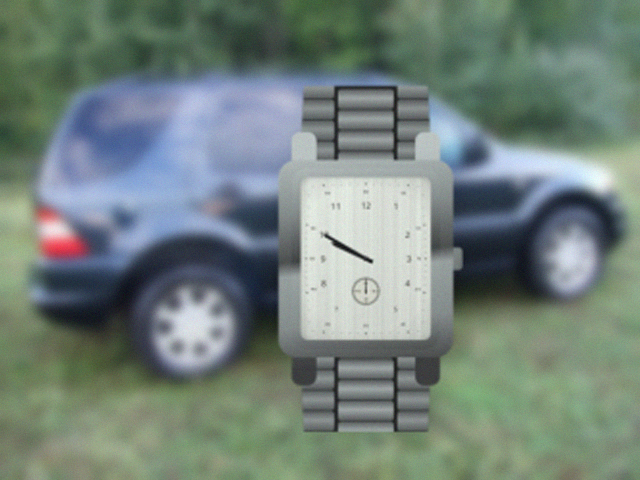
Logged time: 9.50
